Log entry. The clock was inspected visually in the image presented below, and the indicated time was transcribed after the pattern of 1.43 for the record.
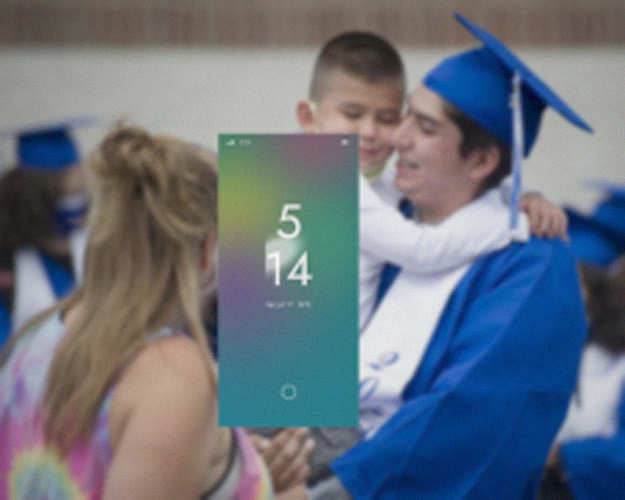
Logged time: 5.14
